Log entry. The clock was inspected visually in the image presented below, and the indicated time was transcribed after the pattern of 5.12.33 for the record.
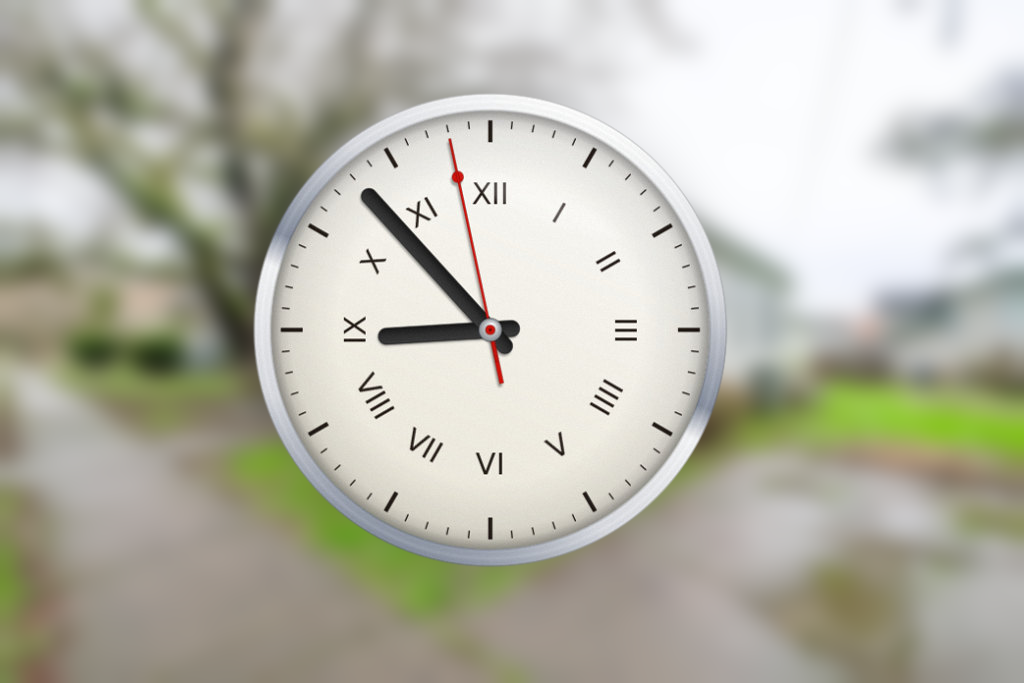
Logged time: 8.52.58
